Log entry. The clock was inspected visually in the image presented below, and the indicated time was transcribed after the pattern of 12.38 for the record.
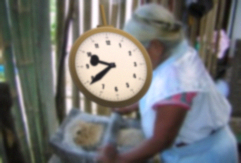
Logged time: 9.39
